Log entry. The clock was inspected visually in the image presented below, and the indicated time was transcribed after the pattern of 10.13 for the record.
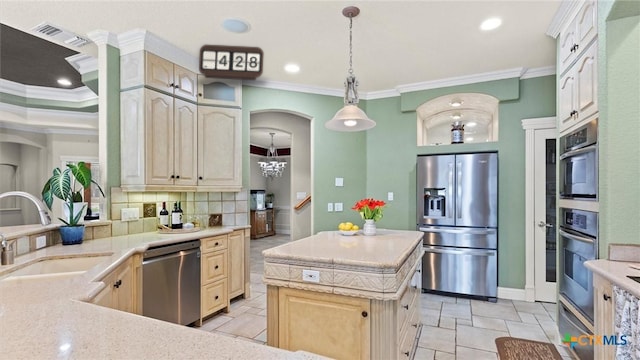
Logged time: 4.28
